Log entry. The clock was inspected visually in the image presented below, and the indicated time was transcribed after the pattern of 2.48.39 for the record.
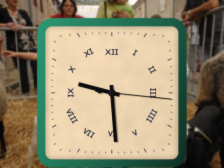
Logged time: 9.29.16
